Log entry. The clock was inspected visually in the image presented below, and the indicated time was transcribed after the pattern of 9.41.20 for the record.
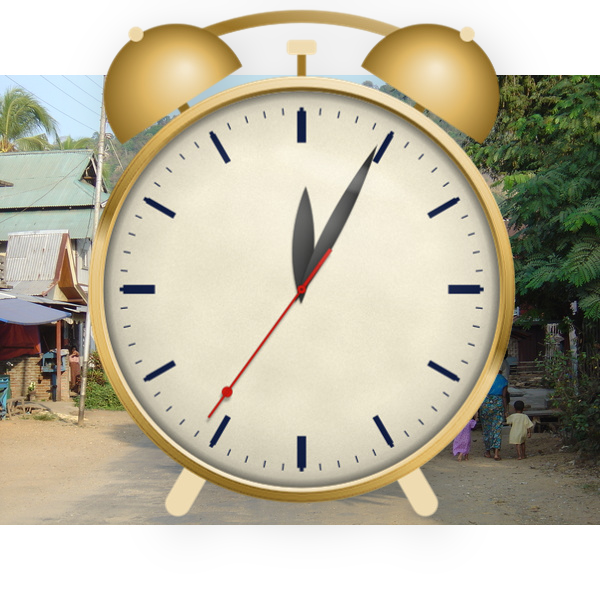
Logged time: 12.04.36
